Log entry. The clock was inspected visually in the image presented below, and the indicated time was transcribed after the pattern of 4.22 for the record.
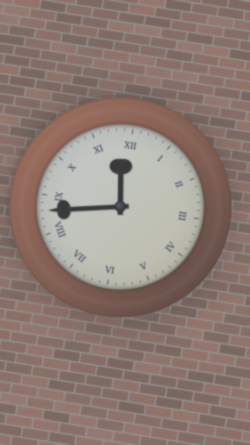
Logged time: 11.43
